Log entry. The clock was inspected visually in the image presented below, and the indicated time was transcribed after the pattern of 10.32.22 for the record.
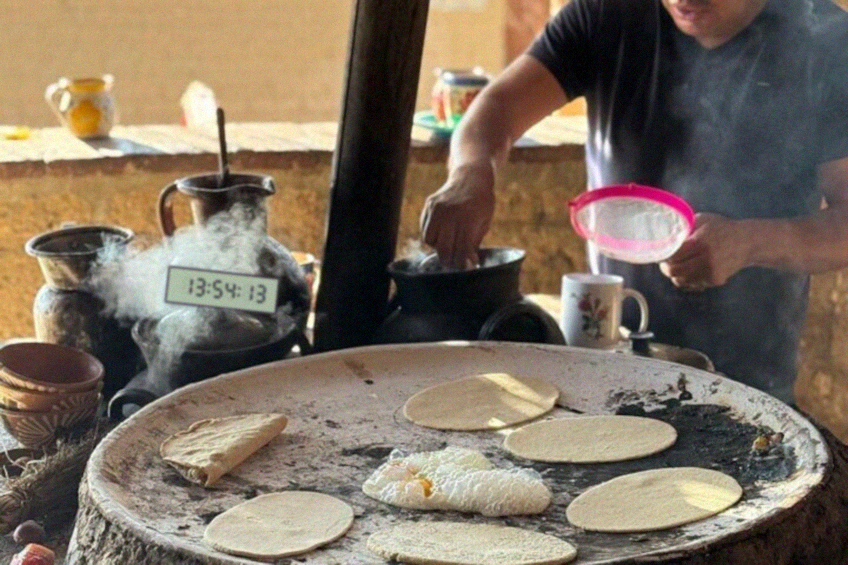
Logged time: 13.54.13
